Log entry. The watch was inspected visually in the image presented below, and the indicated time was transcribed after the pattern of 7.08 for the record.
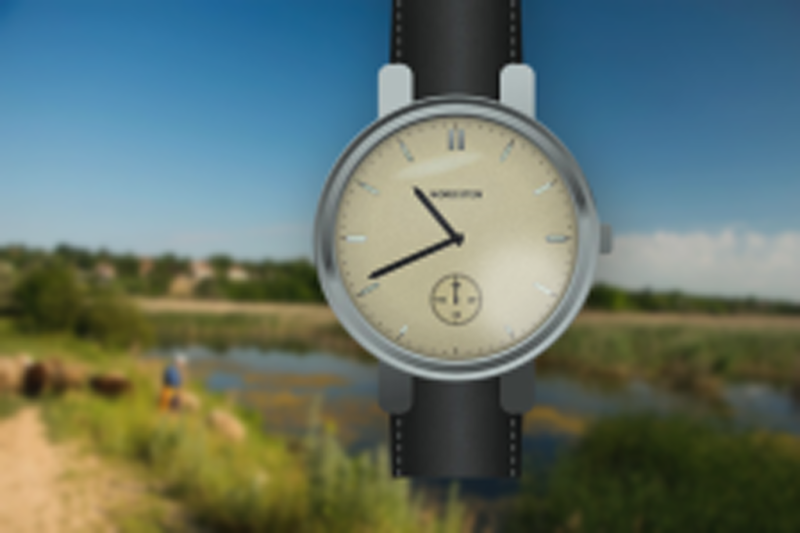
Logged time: 10.41
